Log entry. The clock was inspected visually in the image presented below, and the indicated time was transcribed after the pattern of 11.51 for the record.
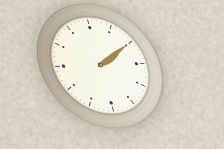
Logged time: 2.10
